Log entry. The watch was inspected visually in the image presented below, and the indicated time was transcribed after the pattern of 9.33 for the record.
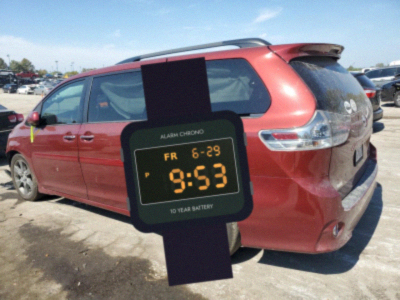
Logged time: 9.53
